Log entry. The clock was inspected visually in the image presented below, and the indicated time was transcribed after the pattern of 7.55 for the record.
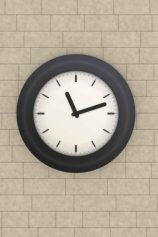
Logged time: 11.12
